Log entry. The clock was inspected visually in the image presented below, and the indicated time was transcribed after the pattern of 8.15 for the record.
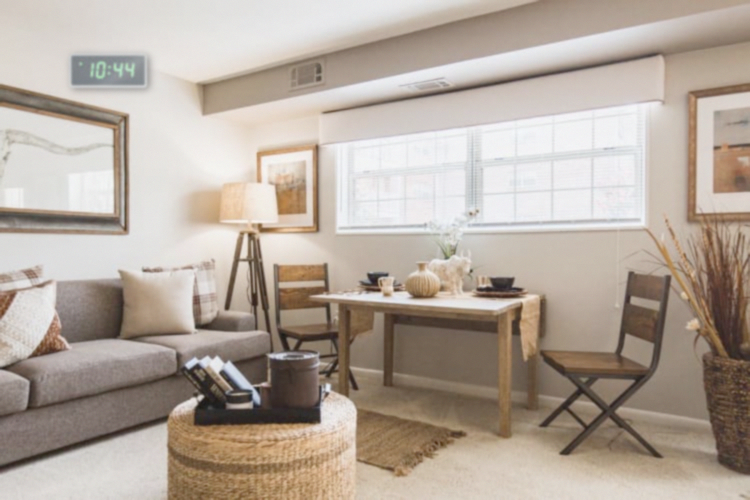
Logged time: 10.44
